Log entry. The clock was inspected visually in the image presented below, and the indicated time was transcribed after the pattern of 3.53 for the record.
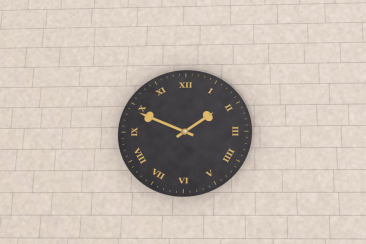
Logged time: 1.49
